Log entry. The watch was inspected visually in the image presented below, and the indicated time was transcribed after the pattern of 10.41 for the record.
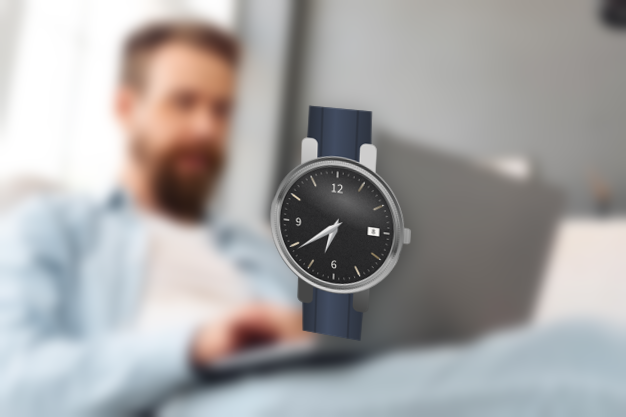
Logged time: 6.39
